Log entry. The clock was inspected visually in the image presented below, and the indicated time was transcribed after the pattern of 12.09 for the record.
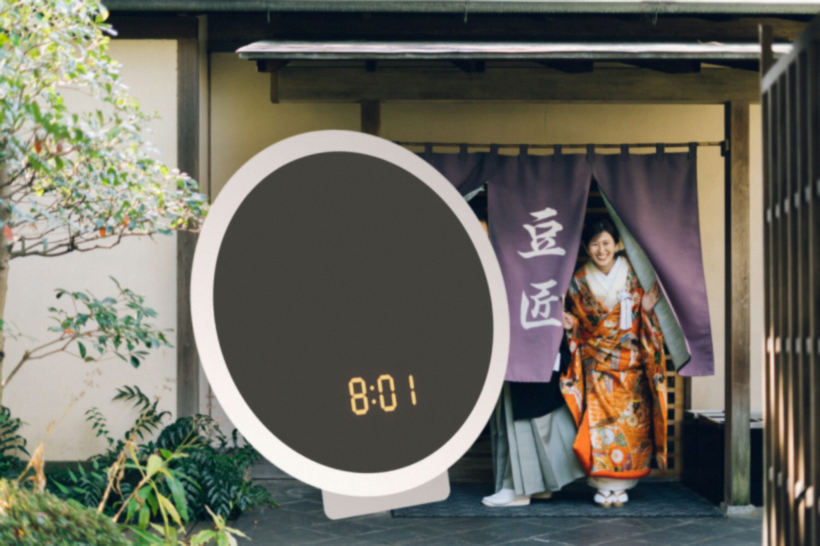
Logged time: 8.01
